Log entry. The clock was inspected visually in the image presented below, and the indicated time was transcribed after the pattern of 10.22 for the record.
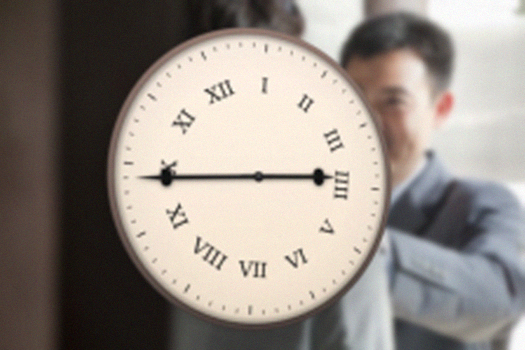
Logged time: 3.49
